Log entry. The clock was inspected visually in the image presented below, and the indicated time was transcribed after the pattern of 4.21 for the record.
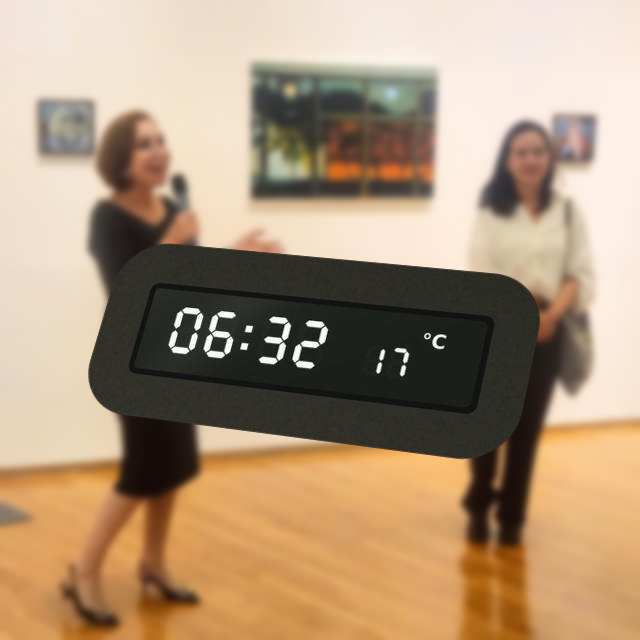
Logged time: 6.32
